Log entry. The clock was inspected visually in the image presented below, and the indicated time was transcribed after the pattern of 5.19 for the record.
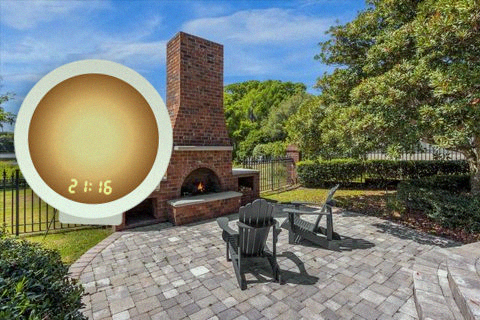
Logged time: 21.16
